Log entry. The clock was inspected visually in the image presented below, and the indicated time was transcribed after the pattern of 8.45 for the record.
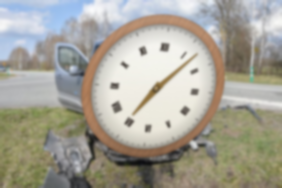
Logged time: 7.07
